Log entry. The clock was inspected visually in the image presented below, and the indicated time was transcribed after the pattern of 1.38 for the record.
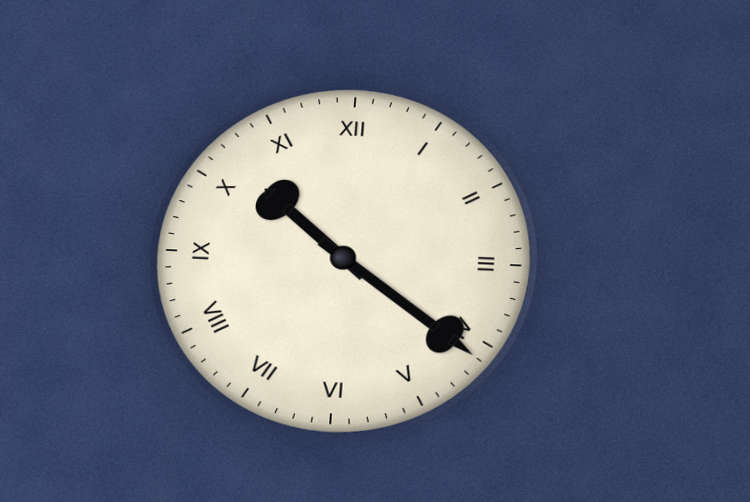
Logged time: 10.21
